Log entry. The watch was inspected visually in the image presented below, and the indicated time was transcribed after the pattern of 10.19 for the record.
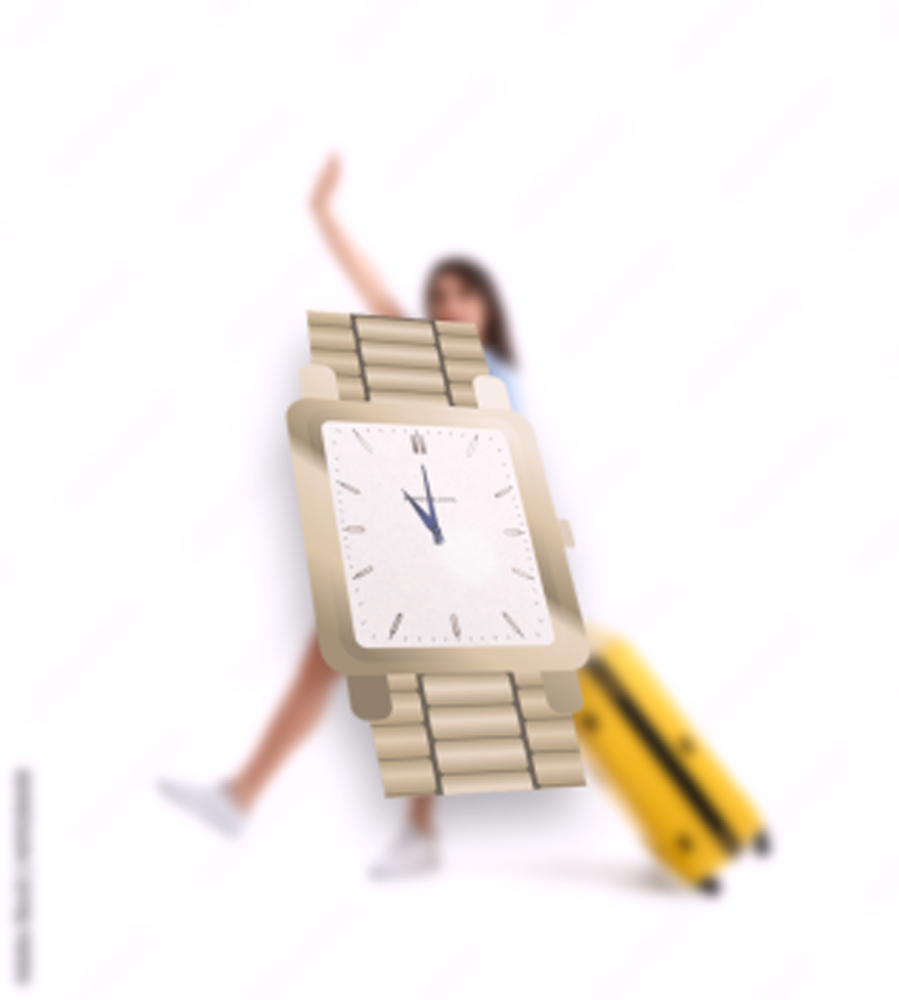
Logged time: 11.00
